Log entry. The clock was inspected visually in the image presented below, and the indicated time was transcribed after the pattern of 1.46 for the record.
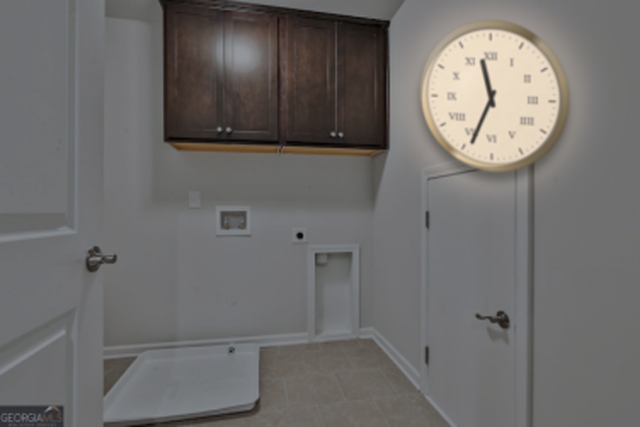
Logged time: 11.34
